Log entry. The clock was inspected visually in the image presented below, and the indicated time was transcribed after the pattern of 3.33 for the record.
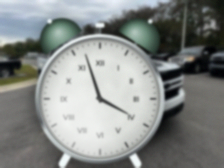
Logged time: 3.57
